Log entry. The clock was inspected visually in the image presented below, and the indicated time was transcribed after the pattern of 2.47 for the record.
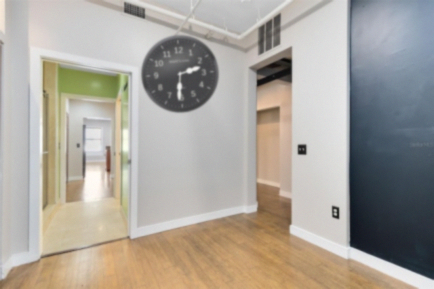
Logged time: 2.31
